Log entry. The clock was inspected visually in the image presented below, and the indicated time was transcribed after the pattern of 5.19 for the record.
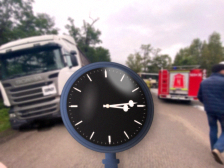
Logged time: 3.14
